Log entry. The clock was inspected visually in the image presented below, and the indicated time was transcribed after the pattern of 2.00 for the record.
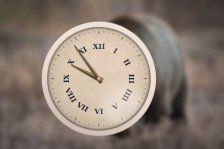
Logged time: 9.54
